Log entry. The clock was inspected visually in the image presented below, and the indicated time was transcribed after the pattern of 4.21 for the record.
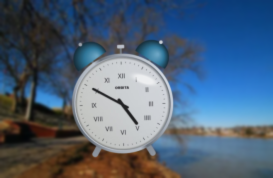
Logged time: 4.50
